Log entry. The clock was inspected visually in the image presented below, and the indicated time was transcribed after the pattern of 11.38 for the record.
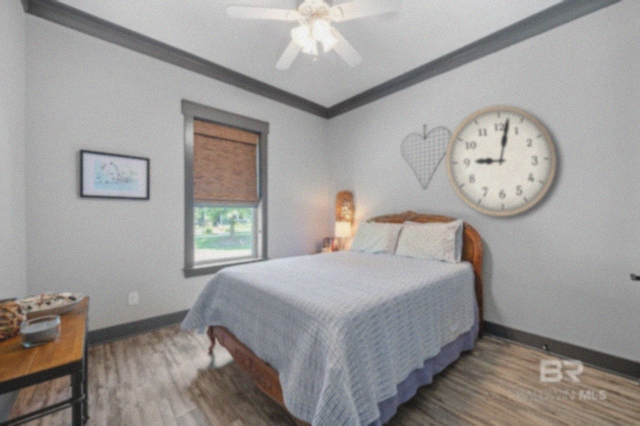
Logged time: 9.02
